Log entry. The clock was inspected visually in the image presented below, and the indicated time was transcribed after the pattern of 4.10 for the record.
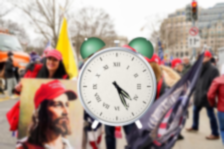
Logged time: 4.26
